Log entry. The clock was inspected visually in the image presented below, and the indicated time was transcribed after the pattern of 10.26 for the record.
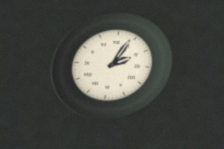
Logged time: 2.04
